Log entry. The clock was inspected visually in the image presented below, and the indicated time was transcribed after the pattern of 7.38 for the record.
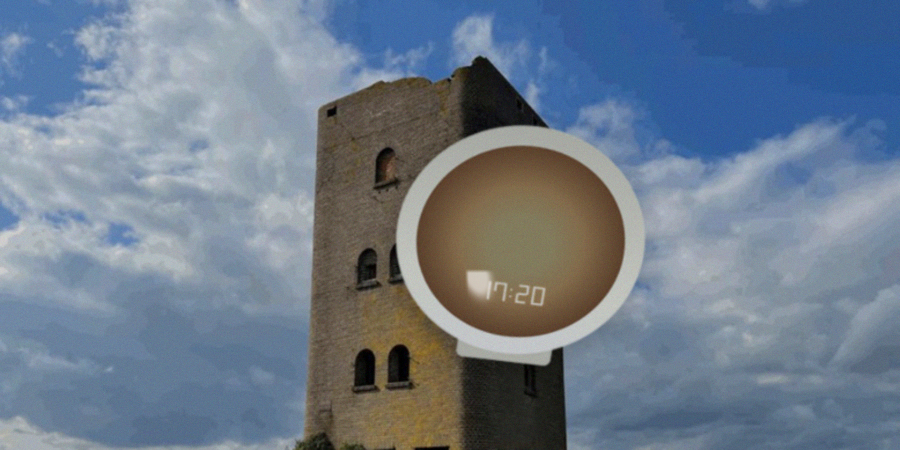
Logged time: 17.20
